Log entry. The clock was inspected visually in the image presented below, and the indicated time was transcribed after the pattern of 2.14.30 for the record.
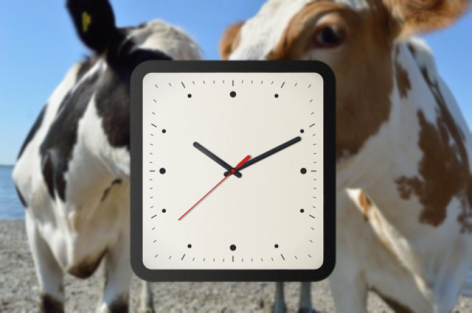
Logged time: 10.10.38
